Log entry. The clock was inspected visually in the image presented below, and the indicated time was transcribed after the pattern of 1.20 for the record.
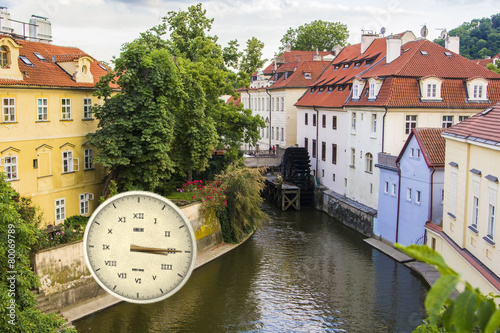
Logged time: 3.15
